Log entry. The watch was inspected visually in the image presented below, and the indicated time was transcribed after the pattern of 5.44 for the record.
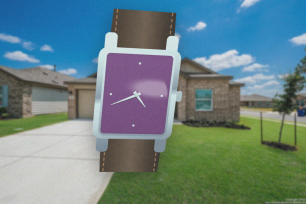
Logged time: 4.41
